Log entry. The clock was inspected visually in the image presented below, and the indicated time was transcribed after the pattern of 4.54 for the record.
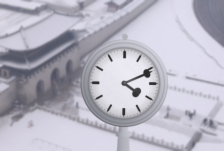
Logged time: 4.11
